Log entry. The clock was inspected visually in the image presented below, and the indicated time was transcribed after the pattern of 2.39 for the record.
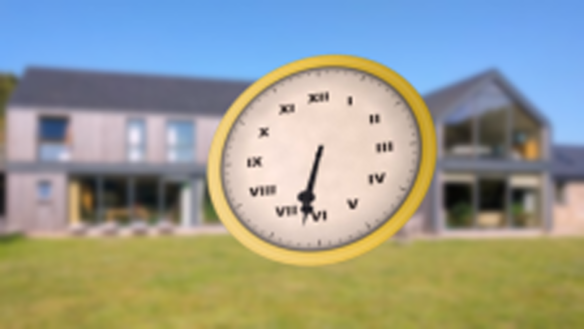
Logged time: 6.32
